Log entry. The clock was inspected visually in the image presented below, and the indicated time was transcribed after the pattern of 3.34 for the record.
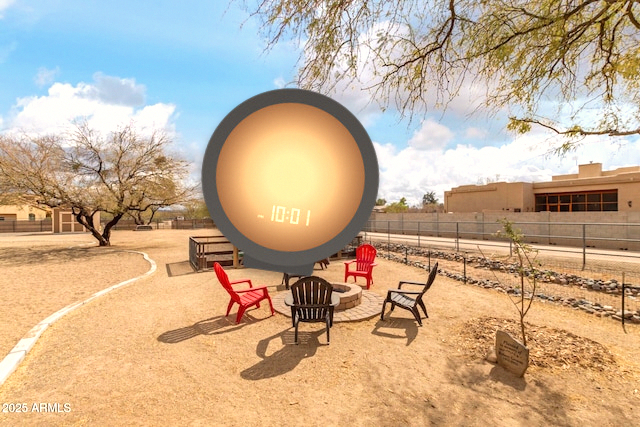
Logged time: 10.01
